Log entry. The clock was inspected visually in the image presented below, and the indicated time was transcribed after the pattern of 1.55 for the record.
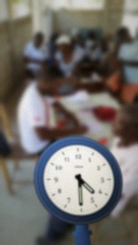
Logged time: 4.30
